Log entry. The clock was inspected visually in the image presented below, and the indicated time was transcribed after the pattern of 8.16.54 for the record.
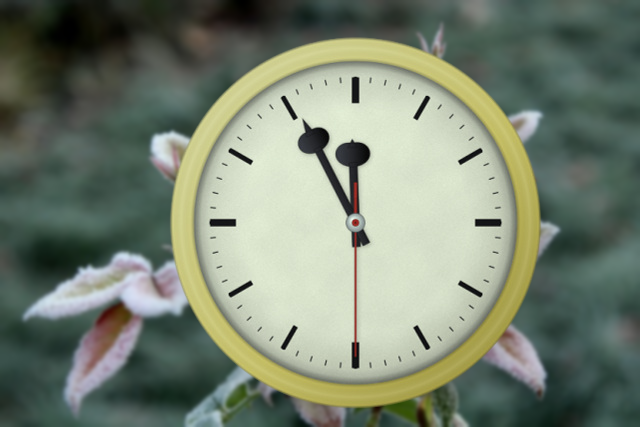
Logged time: 11.55.30
